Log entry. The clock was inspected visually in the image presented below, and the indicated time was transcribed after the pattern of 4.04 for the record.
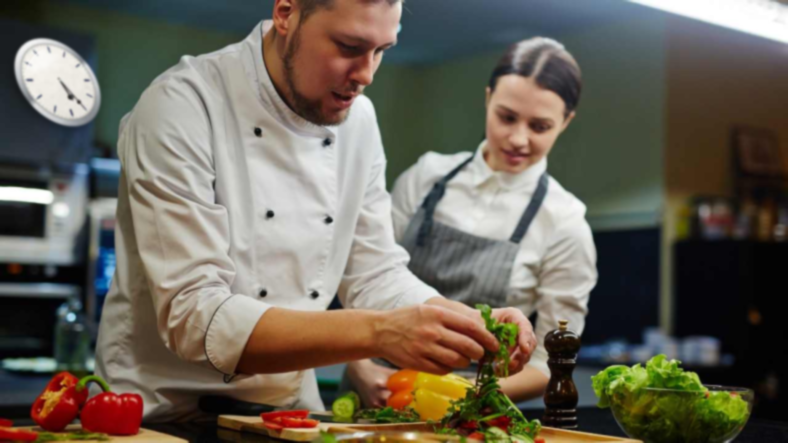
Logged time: 5.25
